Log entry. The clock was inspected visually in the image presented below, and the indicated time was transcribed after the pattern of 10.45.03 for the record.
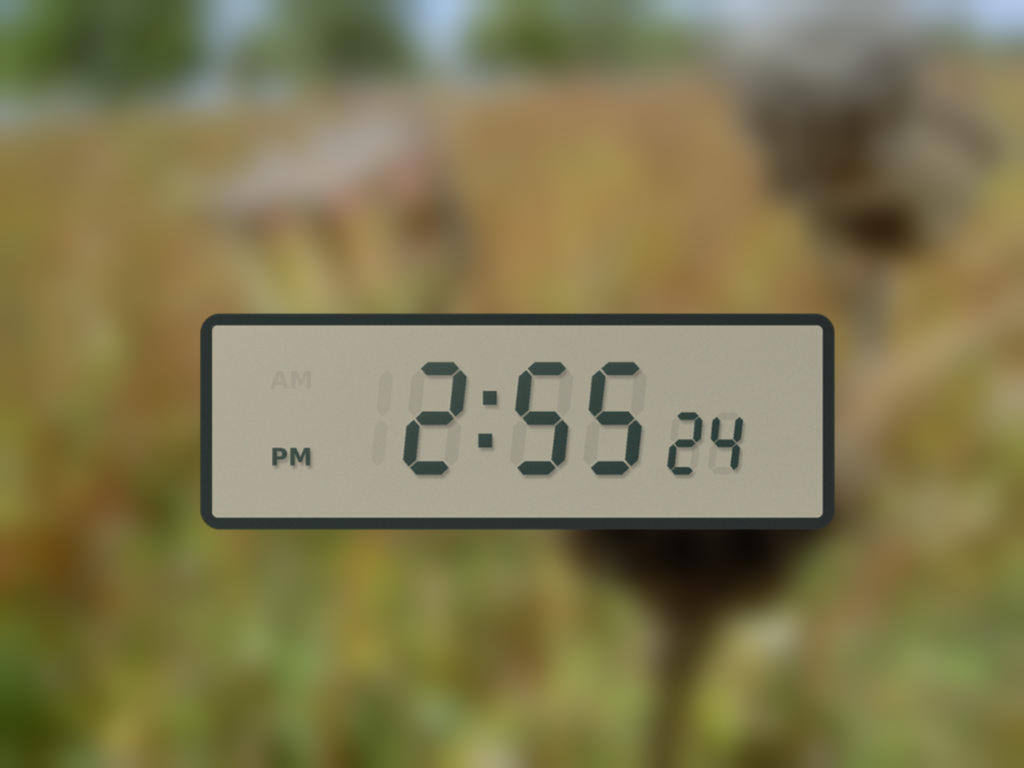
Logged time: 2.55.24
